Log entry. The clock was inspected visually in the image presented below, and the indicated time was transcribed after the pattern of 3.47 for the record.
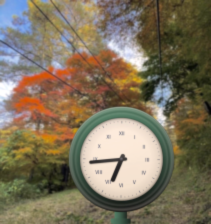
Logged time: 6.44
